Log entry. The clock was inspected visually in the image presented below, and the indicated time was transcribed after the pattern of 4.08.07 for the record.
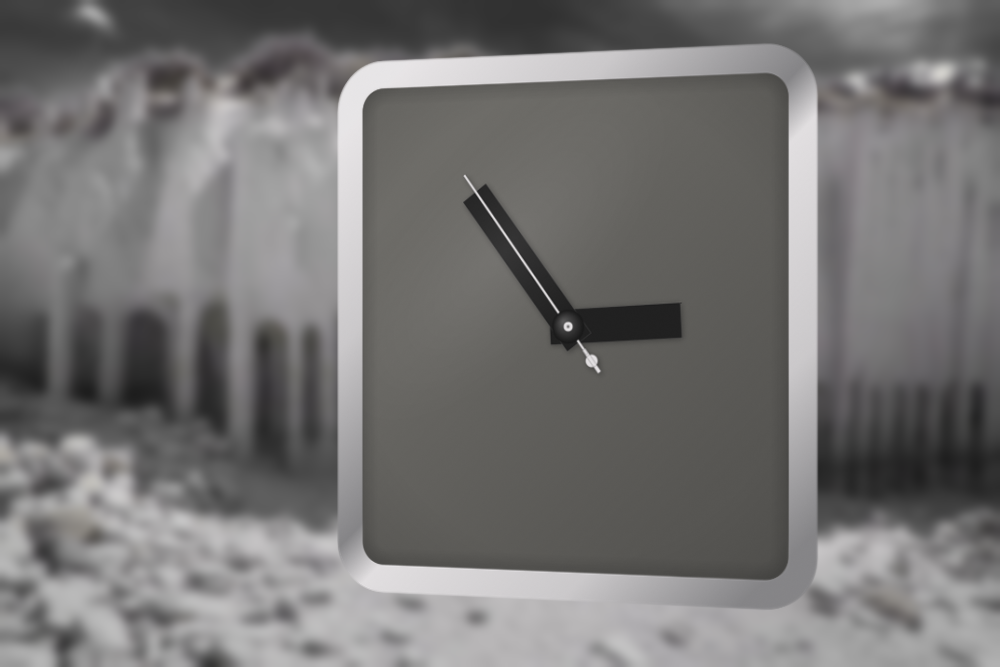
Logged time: 2.53.54
